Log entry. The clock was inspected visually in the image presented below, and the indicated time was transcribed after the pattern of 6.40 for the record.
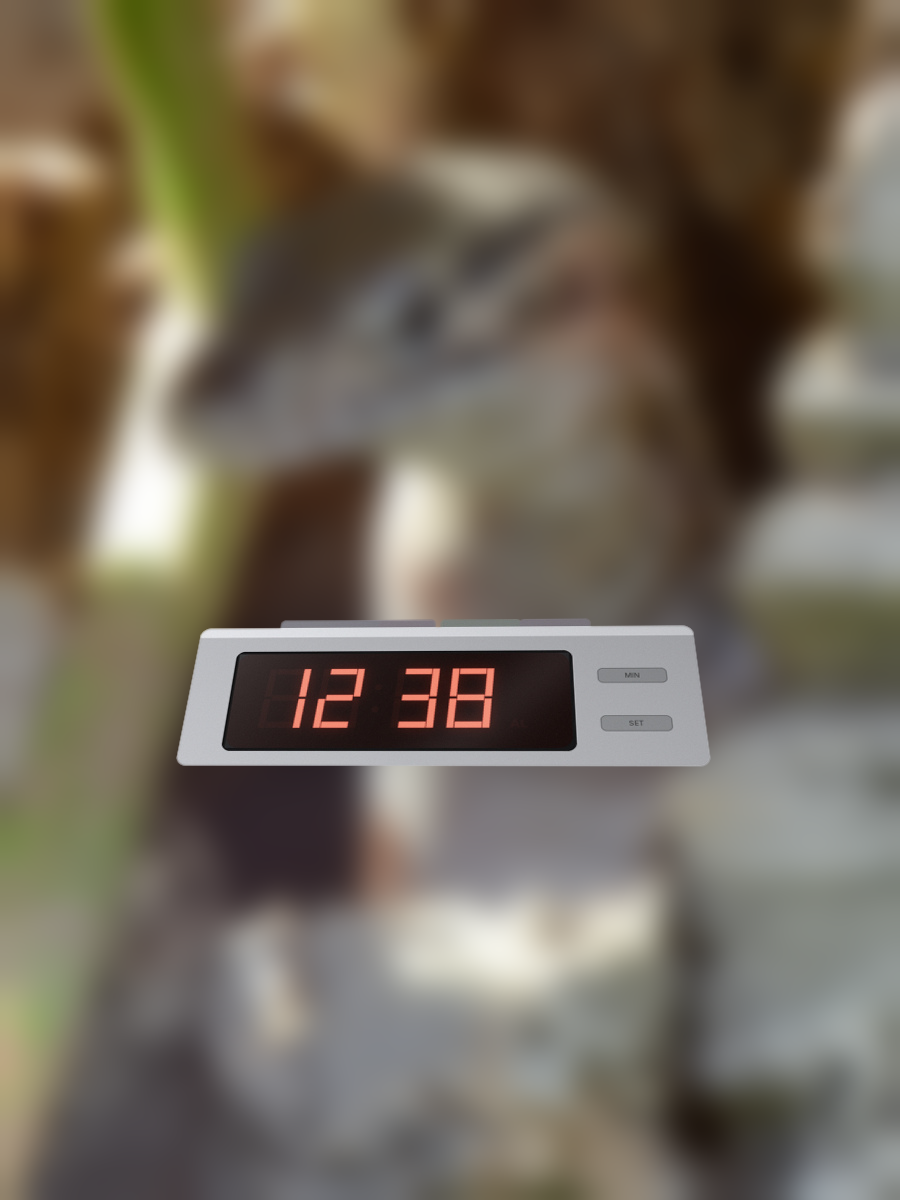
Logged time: 12.38
